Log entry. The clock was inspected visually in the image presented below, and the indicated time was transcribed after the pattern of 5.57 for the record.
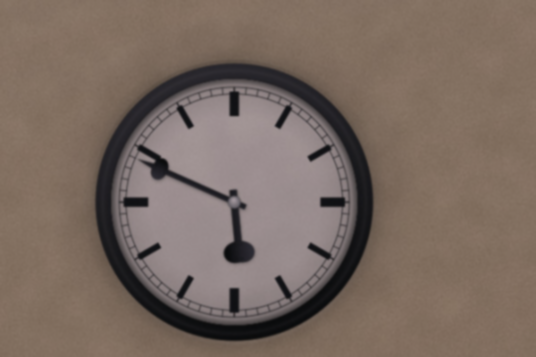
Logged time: 5.49
